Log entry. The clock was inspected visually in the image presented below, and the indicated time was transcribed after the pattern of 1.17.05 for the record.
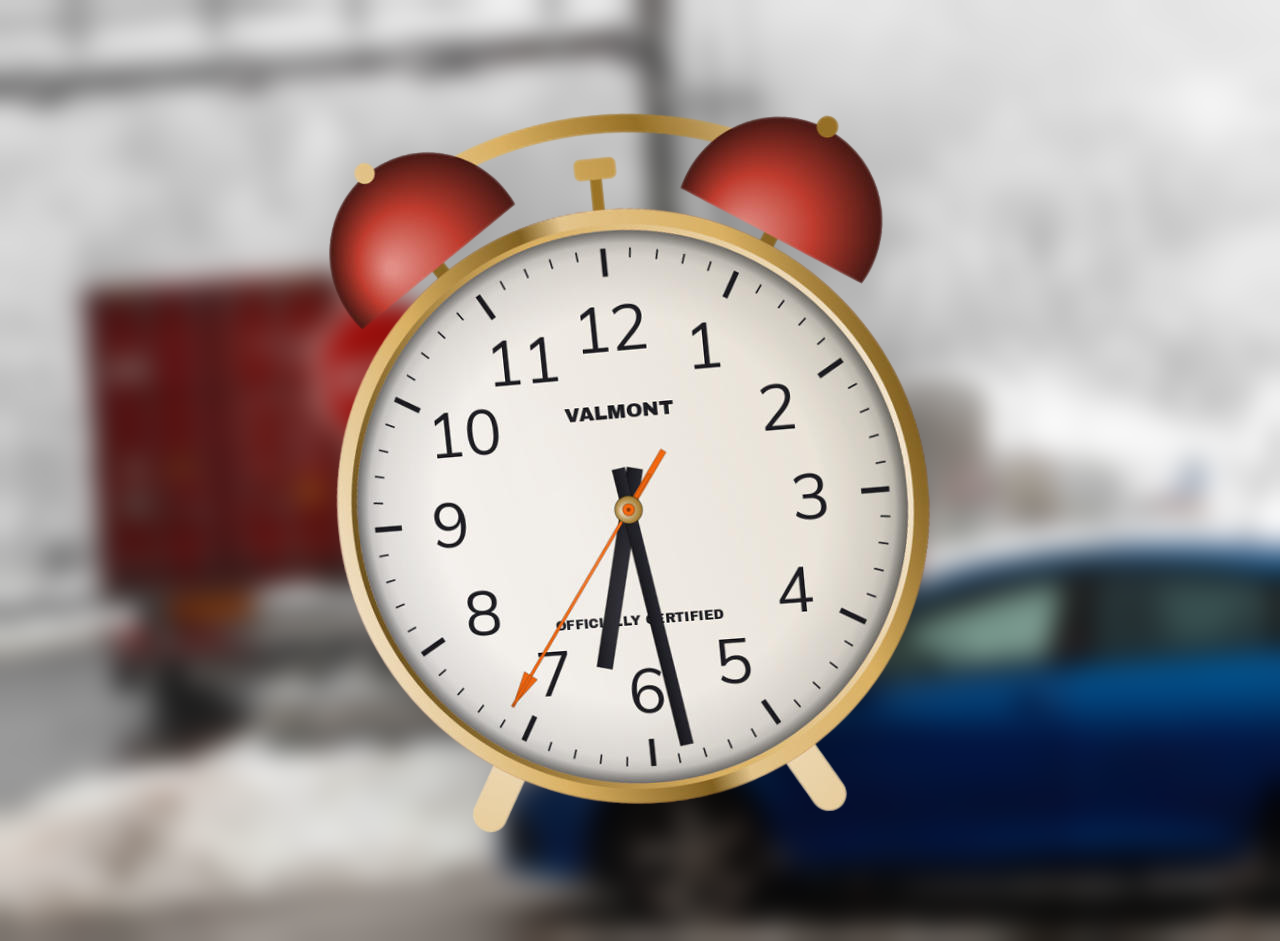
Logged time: 6.28.36
